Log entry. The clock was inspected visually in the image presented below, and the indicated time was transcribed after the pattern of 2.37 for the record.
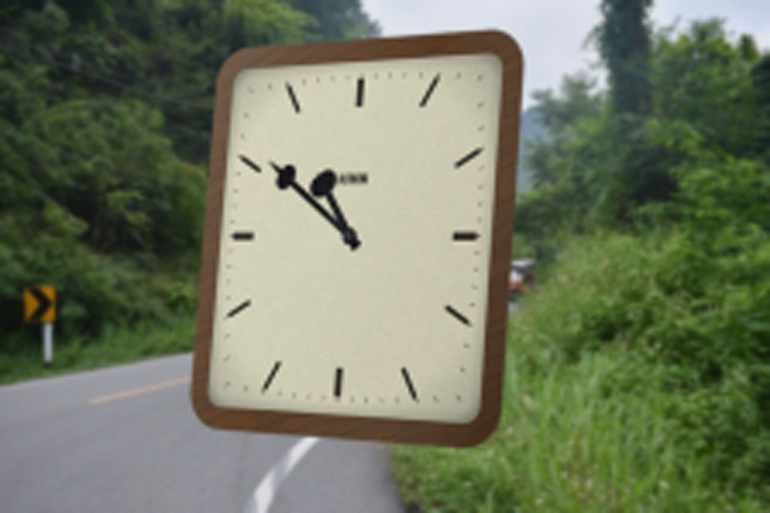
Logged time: 10.51
